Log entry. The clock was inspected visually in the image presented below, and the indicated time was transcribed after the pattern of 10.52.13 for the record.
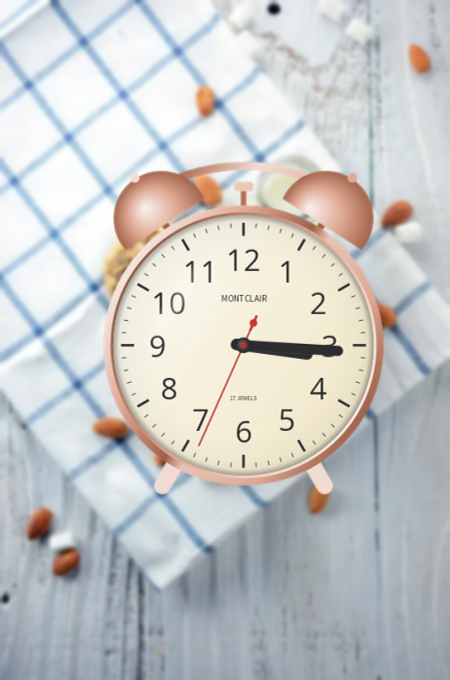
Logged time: 3.15.34
